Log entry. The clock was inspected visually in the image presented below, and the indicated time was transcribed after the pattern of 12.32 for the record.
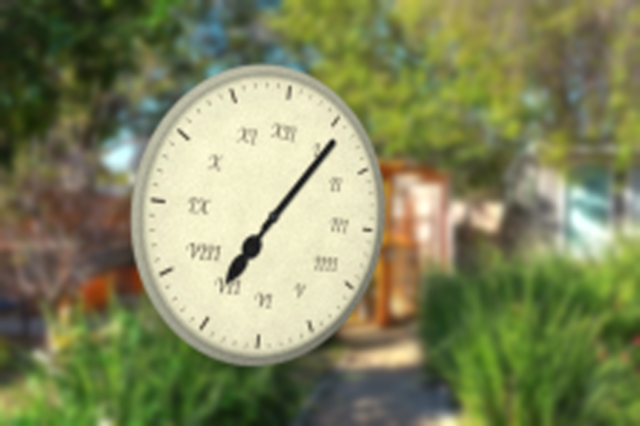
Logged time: 7.06
